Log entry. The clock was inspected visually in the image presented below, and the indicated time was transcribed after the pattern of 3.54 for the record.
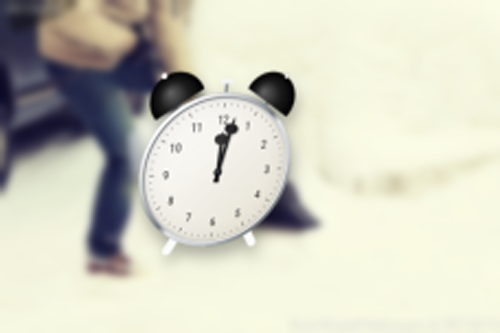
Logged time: 12.02
